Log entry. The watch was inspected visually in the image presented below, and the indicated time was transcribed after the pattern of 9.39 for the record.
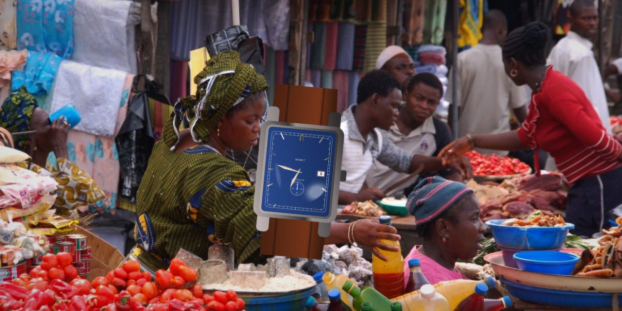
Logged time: 6.47
